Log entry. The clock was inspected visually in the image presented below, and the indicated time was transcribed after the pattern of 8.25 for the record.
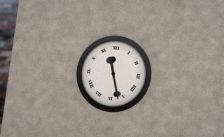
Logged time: 11.27
